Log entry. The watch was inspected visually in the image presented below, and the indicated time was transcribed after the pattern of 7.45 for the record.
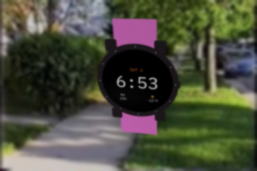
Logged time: 6.53
